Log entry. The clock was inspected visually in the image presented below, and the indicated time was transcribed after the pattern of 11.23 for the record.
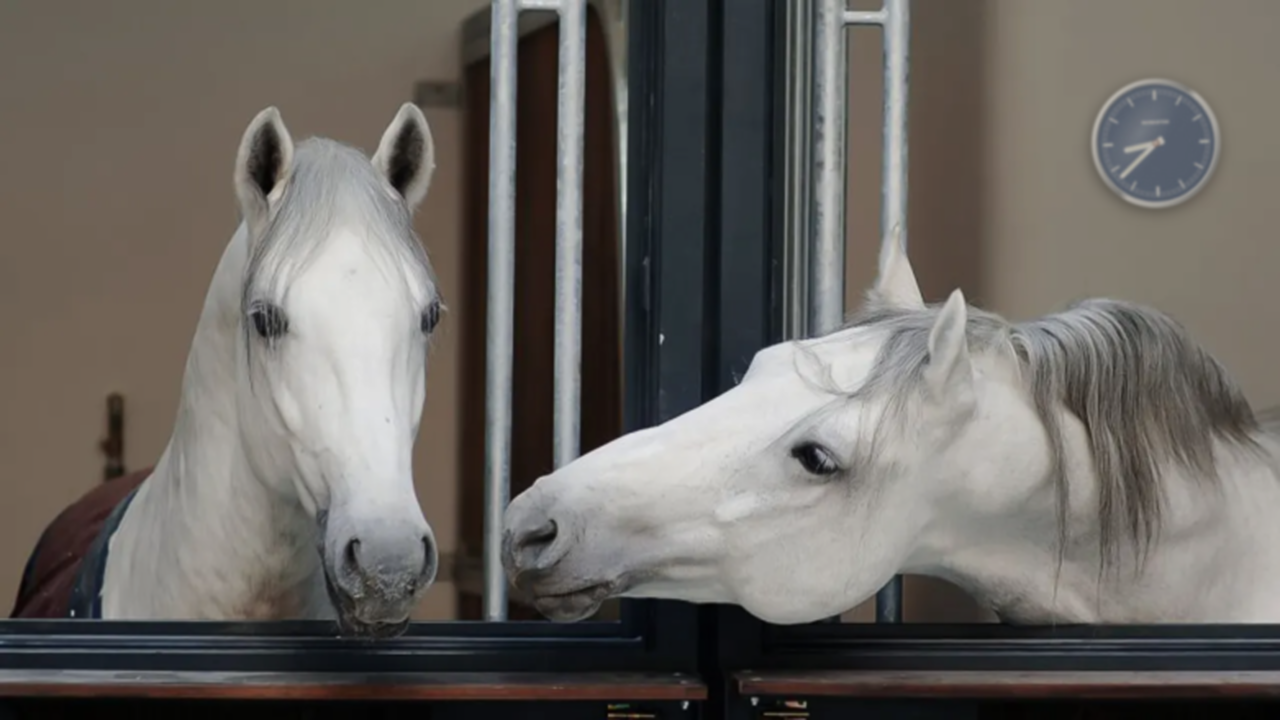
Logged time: 8.38
